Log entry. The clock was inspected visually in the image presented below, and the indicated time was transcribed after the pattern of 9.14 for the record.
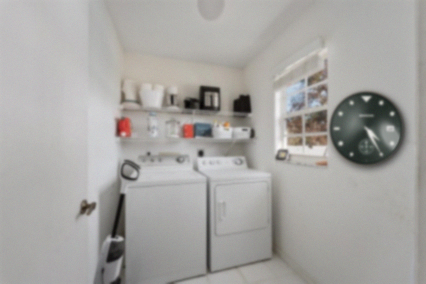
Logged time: 4.25
